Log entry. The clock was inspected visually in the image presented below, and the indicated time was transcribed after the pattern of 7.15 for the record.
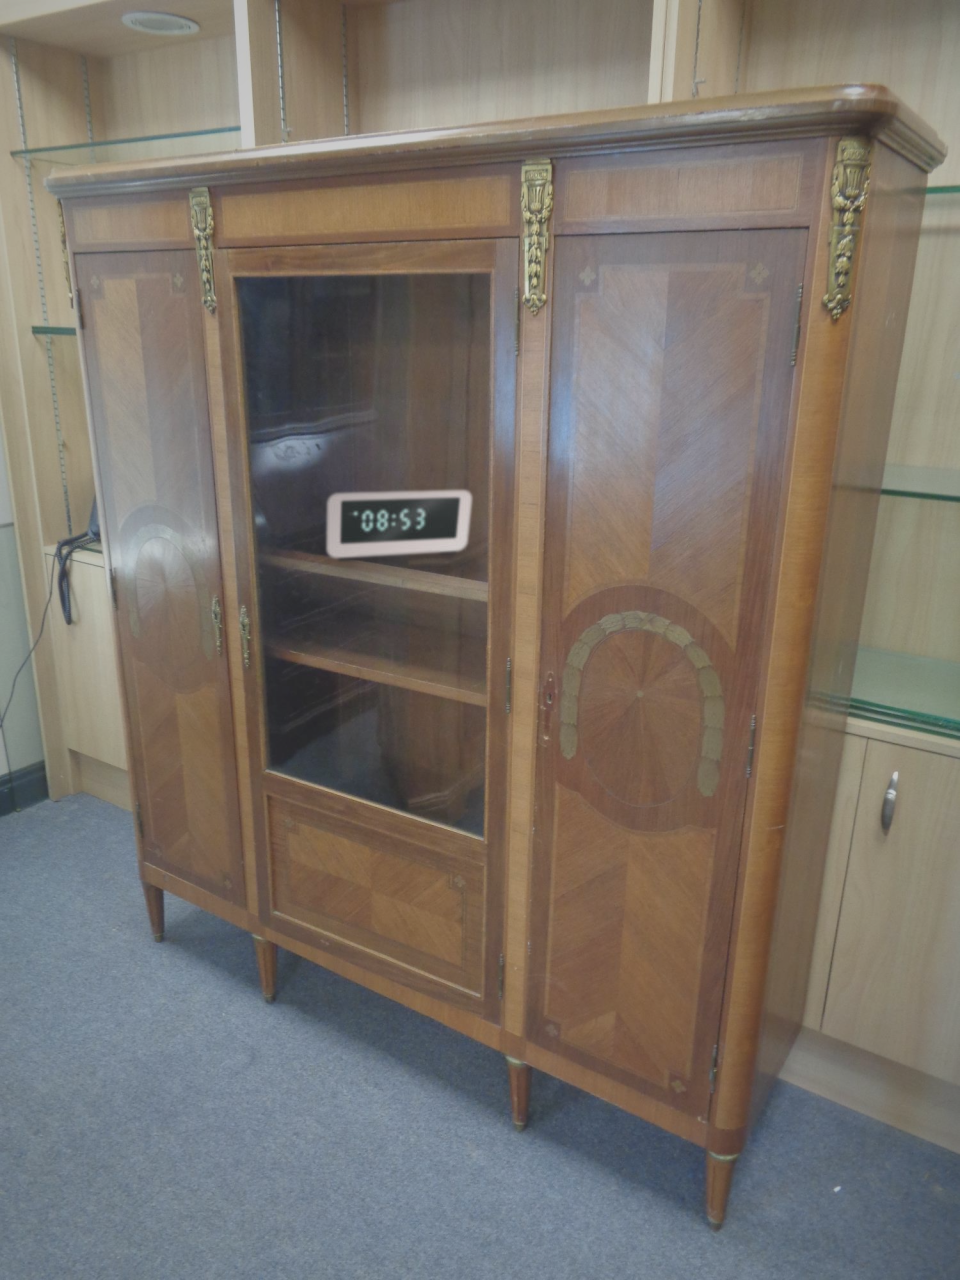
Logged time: 8.53
